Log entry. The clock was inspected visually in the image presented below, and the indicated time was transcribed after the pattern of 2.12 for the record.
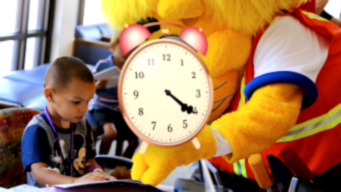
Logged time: 4.21
